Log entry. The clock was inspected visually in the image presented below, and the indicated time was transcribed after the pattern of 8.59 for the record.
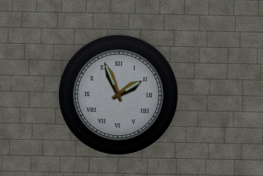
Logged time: 1.56
